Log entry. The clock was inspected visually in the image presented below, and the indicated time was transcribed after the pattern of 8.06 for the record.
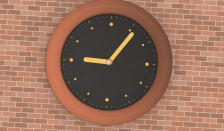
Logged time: 9.06
